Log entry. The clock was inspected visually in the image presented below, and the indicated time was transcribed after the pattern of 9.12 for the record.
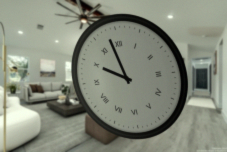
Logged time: 9.58
